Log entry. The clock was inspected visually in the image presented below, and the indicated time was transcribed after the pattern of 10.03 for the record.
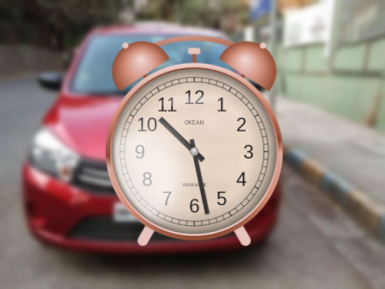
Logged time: 10.28
